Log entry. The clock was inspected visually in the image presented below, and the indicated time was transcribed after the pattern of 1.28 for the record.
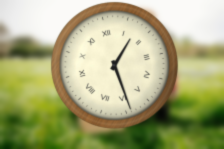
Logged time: 1.29
